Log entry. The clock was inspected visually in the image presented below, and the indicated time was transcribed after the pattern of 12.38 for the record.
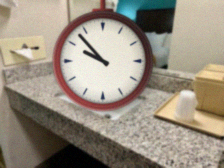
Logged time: 9.53
